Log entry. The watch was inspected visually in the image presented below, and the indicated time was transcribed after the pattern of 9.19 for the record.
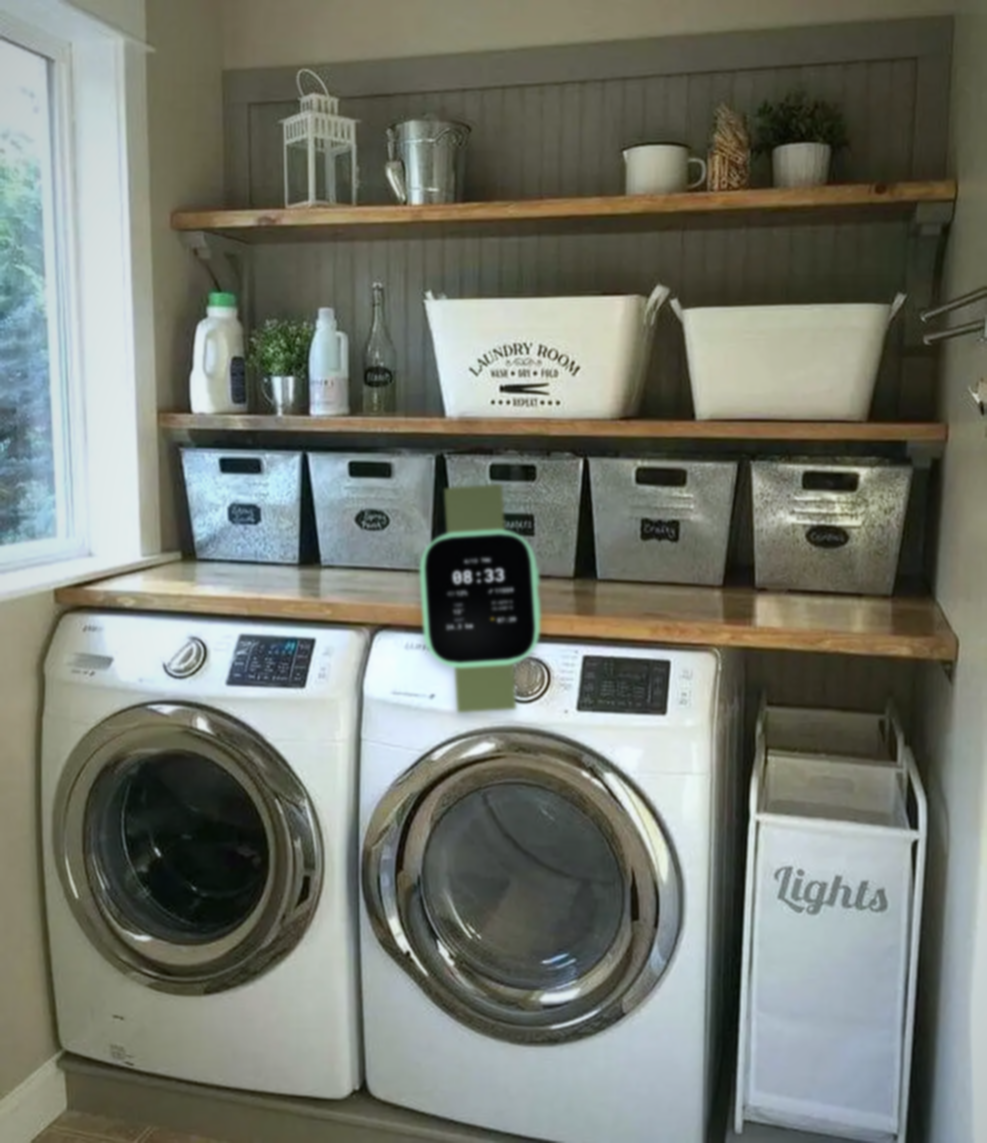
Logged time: 8.33
